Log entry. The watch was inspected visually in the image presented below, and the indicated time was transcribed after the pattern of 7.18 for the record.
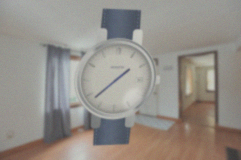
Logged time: 1.38
